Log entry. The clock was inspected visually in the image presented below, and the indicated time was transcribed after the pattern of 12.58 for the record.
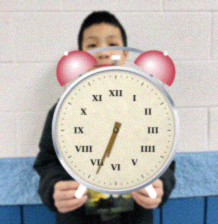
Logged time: 6.34
